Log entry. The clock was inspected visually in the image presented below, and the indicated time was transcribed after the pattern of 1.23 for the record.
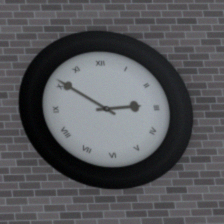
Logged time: 2.51
